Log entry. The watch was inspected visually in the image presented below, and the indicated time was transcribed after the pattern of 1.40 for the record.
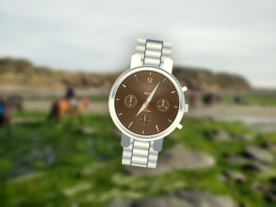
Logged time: 7.04
